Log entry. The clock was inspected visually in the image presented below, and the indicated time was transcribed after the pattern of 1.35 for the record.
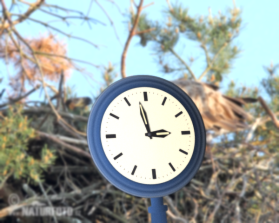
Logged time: 2.58
